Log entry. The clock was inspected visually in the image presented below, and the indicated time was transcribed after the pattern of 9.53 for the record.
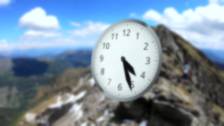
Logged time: 4.26
